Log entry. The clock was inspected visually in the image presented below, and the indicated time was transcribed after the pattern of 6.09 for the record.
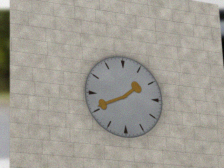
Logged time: 1.41
